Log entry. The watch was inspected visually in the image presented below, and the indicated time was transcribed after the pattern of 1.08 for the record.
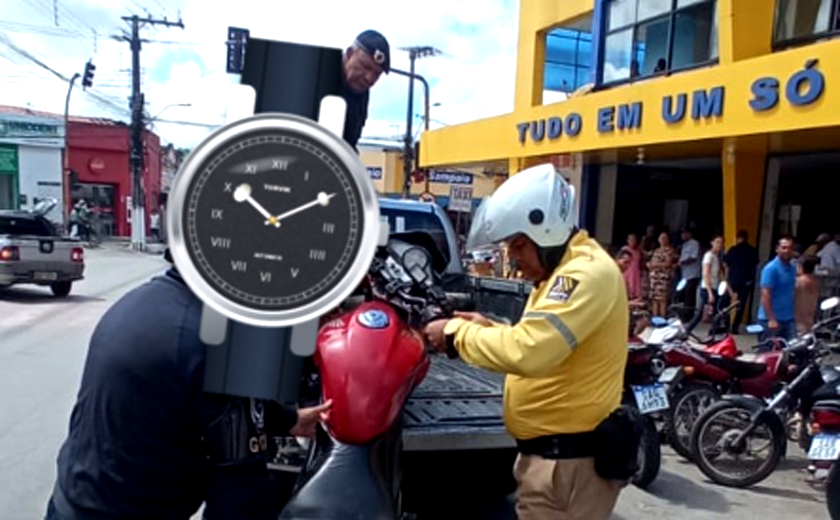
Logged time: 10.10
